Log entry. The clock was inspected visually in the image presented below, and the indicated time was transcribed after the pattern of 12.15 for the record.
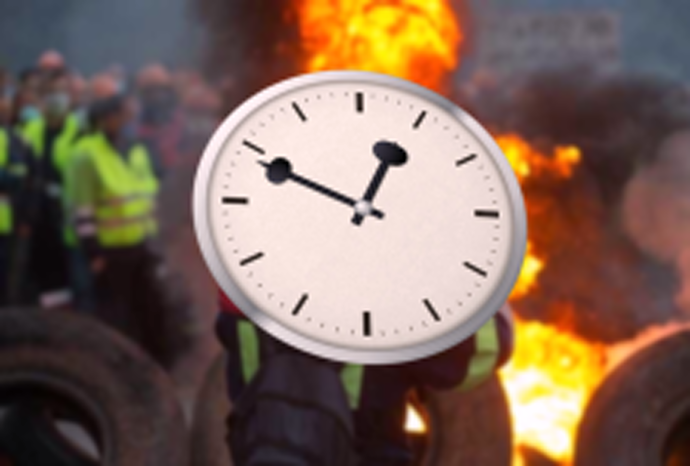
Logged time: 12.49
